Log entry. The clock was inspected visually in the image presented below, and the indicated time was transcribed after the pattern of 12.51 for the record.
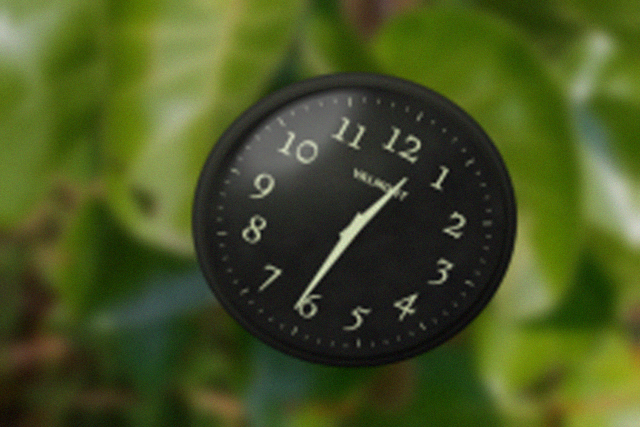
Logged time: 12.31
